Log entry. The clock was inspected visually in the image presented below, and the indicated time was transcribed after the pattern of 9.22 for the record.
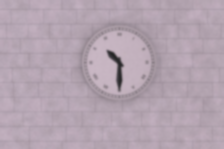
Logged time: 10.30
